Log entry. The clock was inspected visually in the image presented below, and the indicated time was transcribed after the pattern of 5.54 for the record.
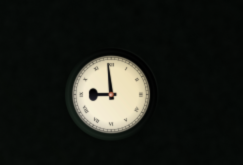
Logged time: 8.59
